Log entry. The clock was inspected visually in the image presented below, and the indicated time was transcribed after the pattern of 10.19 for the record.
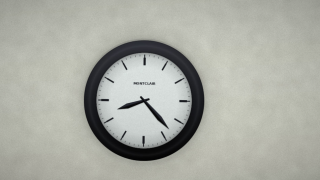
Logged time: 8.23
